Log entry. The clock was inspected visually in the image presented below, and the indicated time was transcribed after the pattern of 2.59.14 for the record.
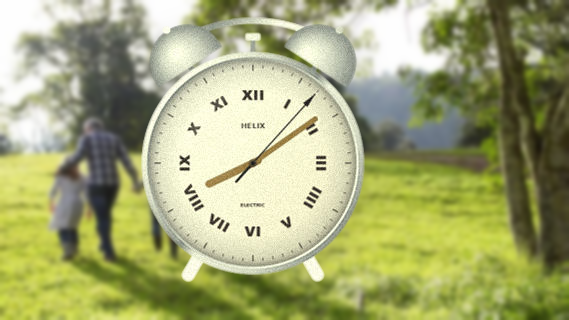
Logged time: 8.09.07
